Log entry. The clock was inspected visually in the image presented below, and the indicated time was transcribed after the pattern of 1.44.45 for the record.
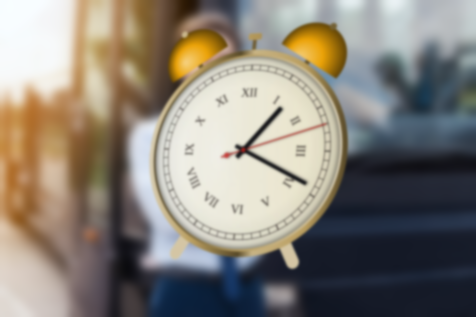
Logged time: 1.19.12
